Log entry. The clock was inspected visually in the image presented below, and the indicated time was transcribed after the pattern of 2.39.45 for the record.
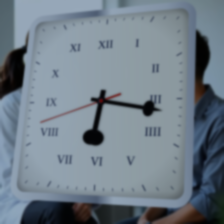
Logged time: 6.16.42
